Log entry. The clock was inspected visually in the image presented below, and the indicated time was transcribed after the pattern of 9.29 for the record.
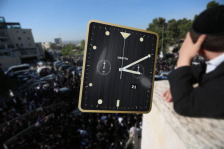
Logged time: 3.10
